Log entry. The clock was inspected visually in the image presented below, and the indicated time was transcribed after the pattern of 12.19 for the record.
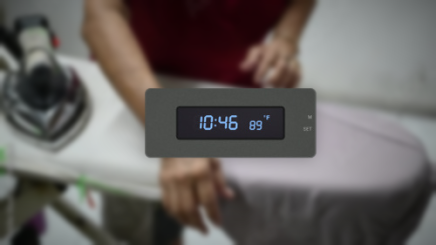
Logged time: 10.46
